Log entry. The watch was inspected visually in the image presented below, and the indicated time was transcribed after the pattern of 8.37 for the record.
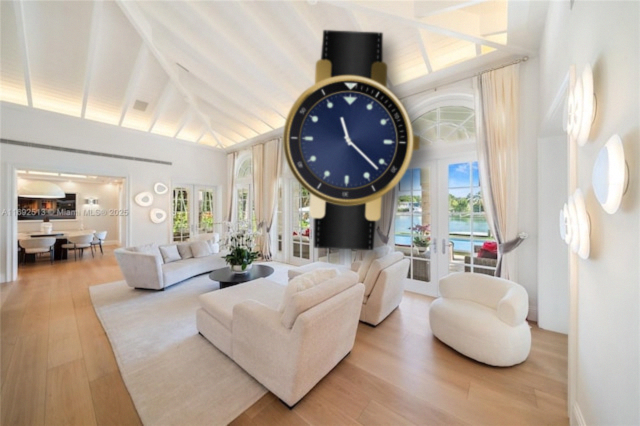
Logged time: 11.22
